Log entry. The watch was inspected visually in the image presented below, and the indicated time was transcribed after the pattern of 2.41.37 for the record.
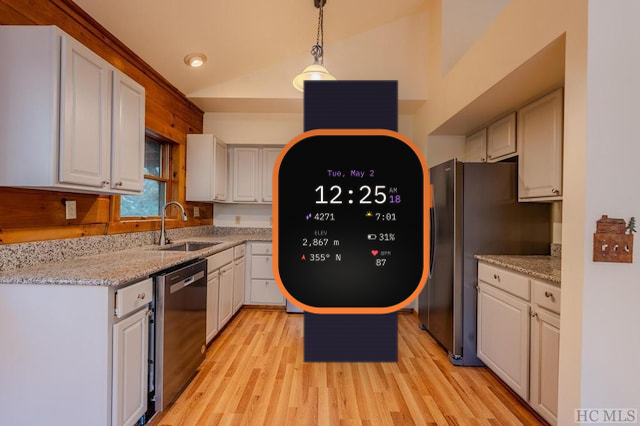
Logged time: 12.25.18
